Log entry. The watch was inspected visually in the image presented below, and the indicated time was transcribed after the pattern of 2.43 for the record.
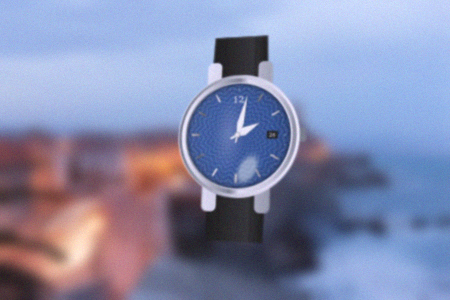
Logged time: 2.02
